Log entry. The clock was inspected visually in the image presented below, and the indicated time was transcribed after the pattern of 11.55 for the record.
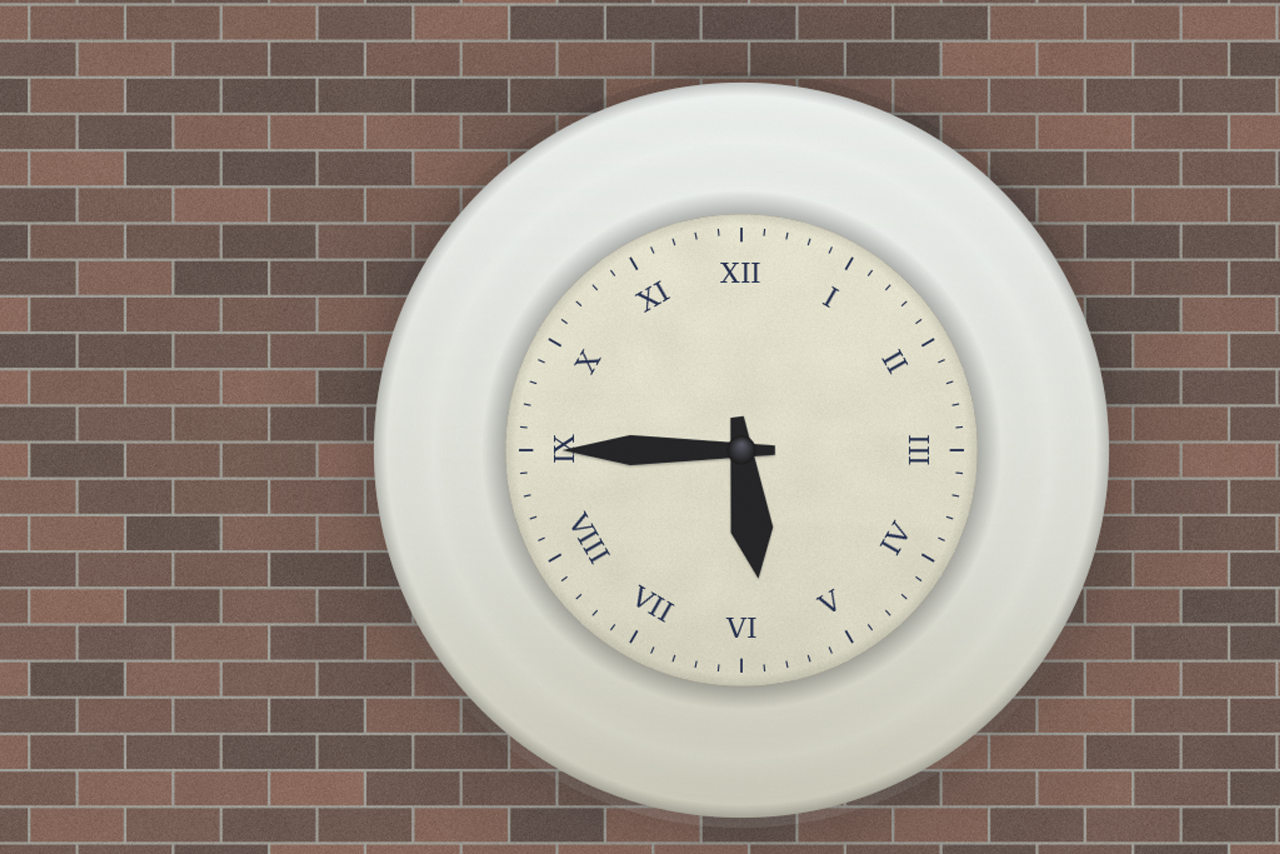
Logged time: 5.45
